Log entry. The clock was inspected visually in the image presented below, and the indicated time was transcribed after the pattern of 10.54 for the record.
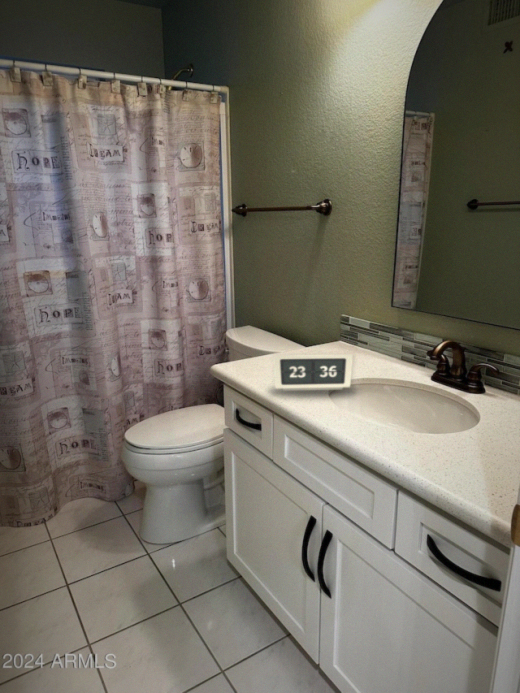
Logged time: 23.36
